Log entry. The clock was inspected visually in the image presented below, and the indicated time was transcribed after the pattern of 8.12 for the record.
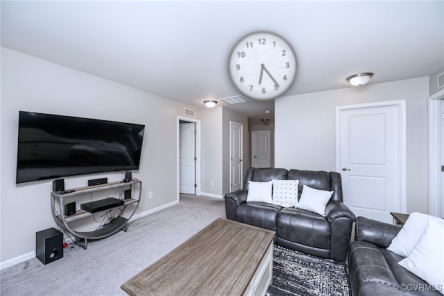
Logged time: 6.24
